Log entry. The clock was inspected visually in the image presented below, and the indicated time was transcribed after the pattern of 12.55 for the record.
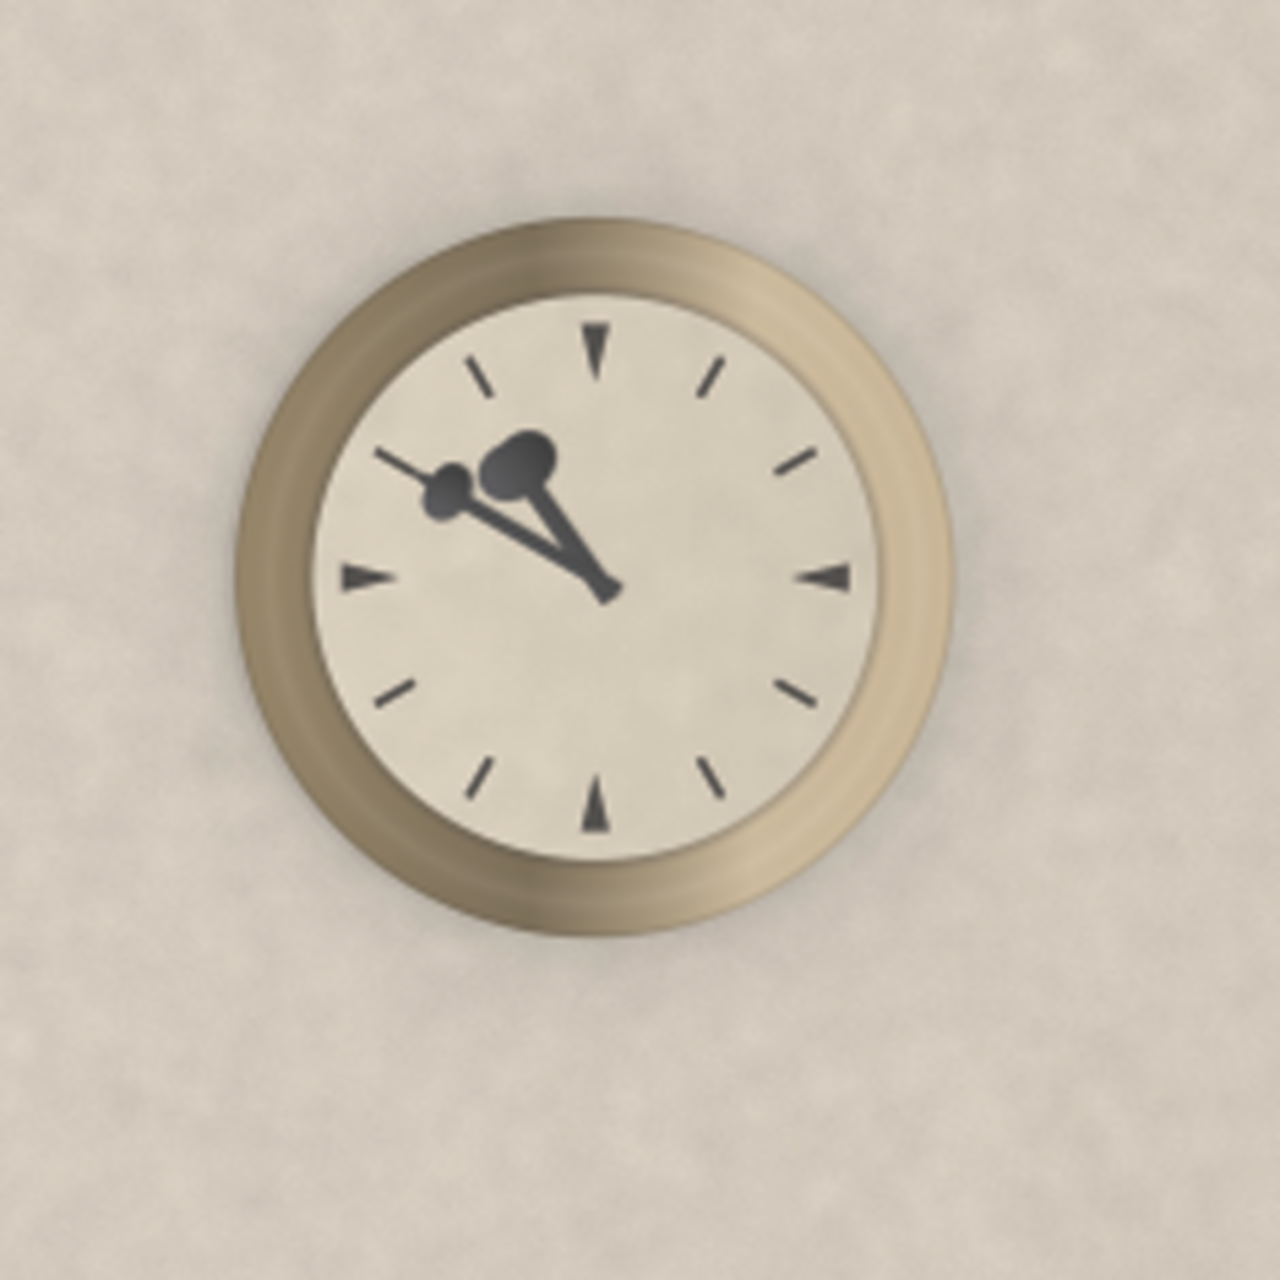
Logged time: 10.50
